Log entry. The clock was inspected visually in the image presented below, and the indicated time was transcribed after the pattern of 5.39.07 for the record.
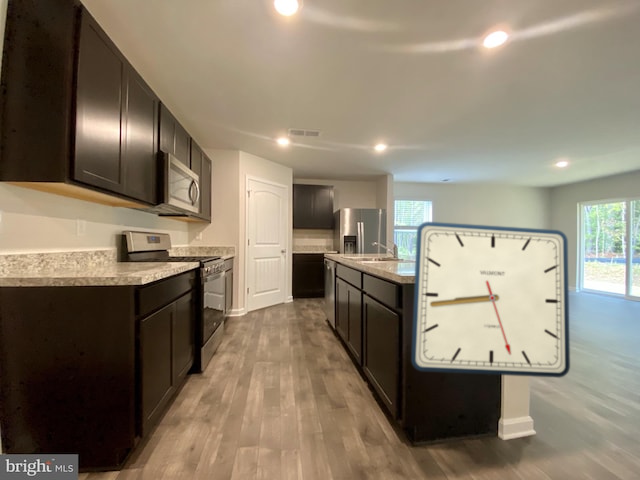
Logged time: 8.43.27
